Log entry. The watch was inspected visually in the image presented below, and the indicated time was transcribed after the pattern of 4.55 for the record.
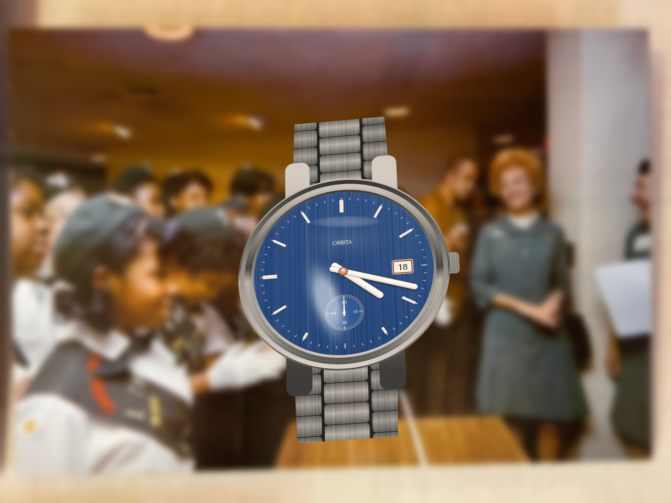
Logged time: 4.18
